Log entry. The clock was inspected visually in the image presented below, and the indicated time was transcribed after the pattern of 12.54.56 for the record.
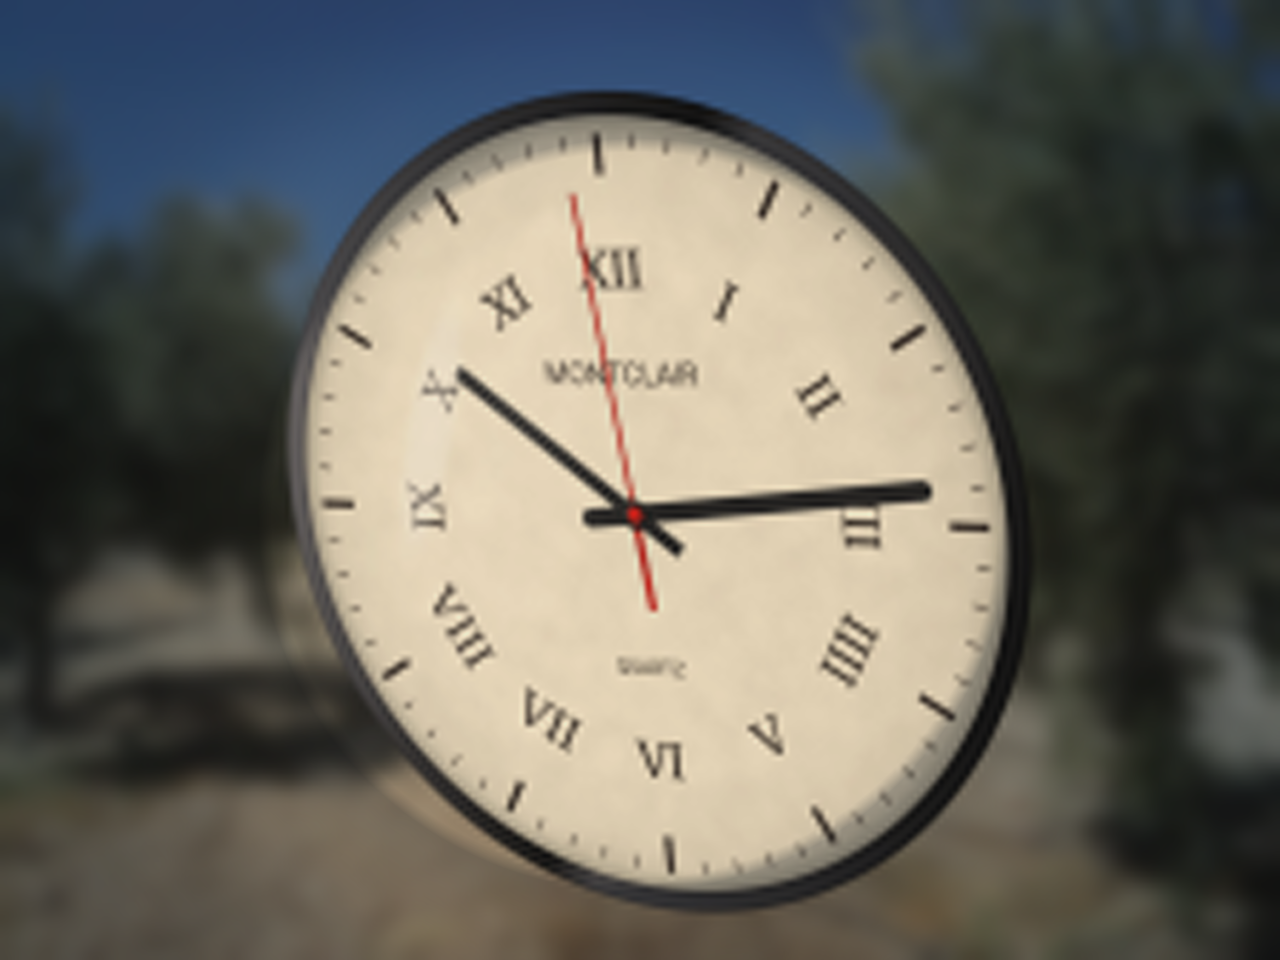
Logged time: 10.13.59
